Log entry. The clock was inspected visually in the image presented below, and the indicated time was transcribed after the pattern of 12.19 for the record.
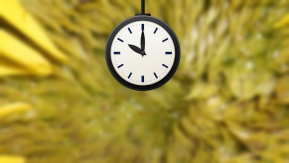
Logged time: 10.00
